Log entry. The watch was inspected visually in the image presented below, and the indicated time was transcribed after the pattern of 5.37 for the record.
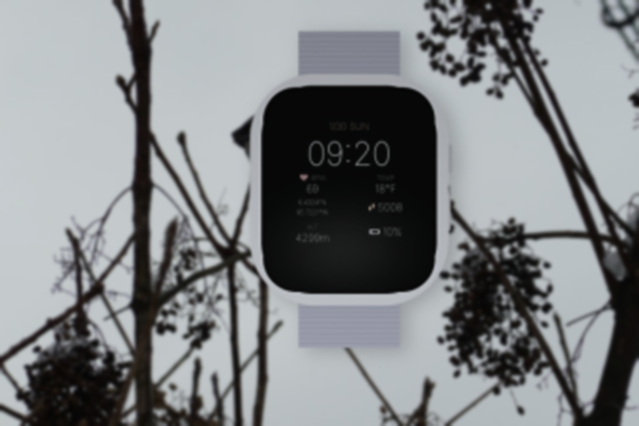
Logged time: 9.20
